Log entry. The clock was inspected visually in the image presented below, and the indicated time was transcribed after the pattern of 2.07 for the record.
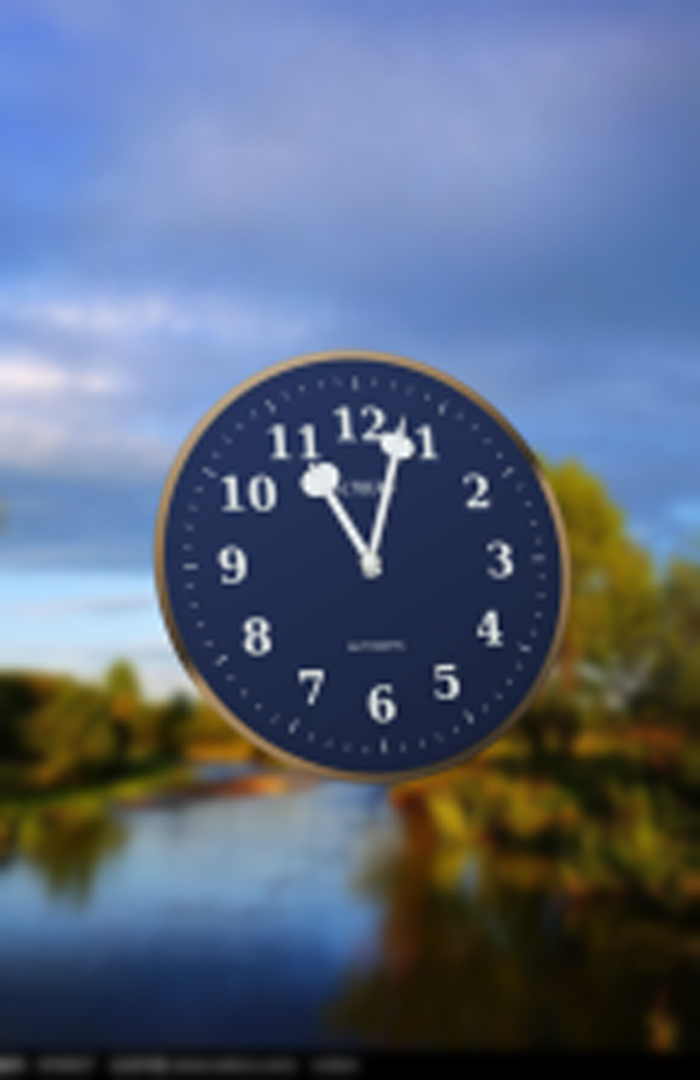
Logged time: 11.03
